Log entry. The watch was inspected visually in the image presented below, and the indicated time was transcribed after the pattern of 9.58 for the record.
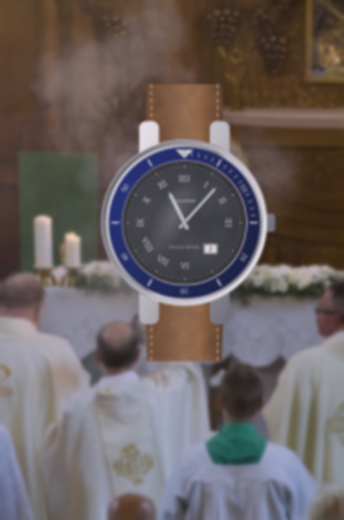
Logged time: 11.07
